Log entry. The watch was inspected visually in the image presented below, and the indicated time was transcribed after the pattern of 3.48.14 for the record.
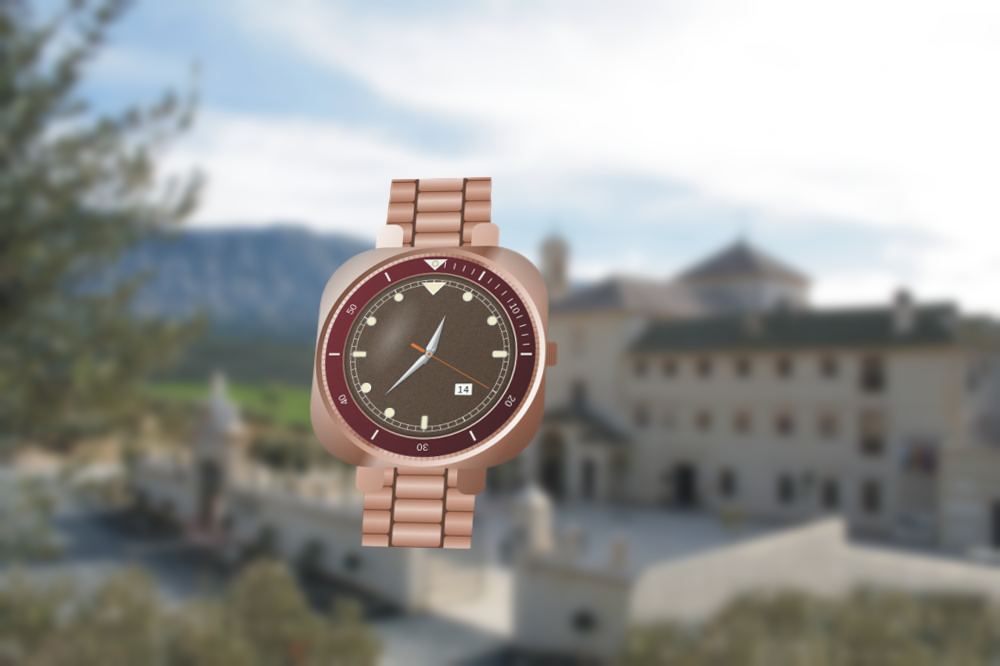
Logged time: 12.37.20
